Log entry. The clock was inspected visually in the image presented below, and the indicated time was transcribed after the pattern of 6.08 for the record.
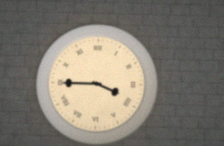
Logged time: 3.45
